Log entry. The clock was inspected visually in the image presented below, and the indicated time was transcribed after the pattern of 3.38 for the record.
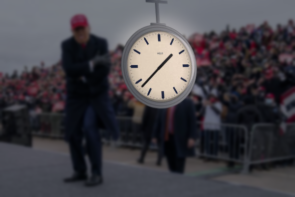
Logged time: 1.38
